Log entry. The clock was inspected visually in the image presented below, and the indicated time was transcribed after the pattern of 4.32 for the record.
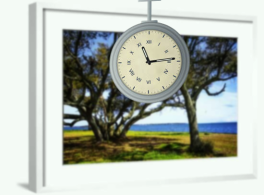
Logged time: 11.14
